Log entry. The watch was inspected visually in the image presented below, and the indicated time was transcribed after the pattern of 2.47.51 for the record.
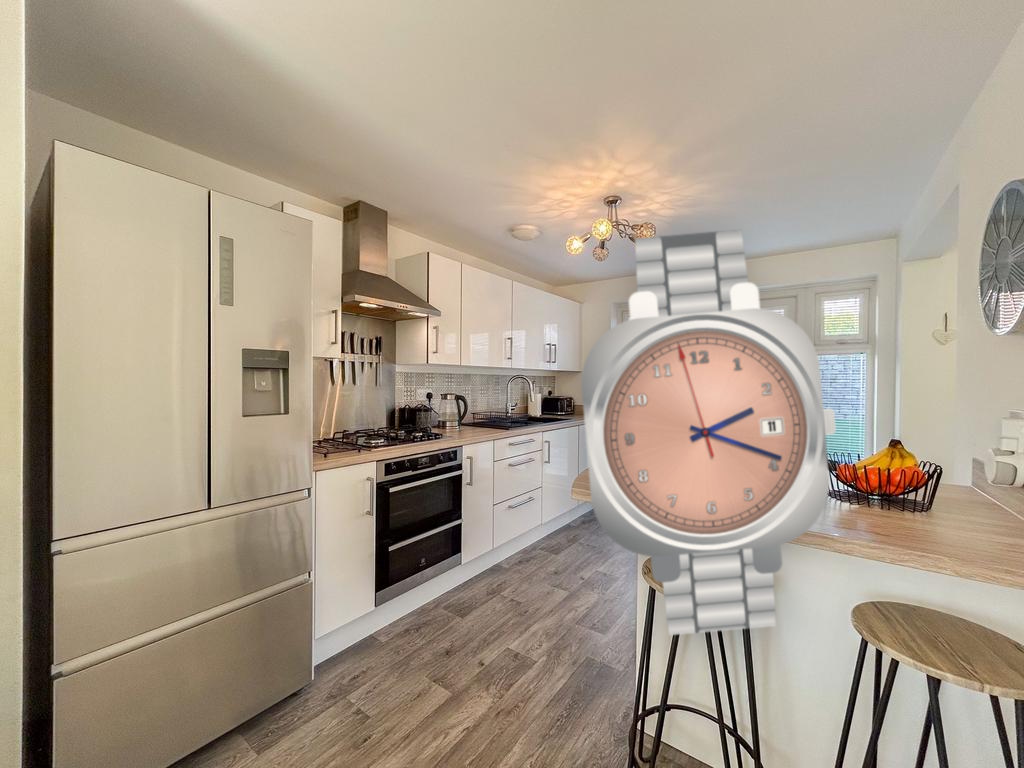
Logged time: 2.18.58
